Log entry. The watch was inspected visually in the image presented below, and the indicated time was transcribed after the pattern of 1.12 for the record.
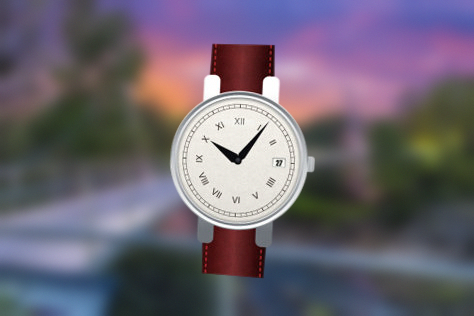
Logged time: 10.06
